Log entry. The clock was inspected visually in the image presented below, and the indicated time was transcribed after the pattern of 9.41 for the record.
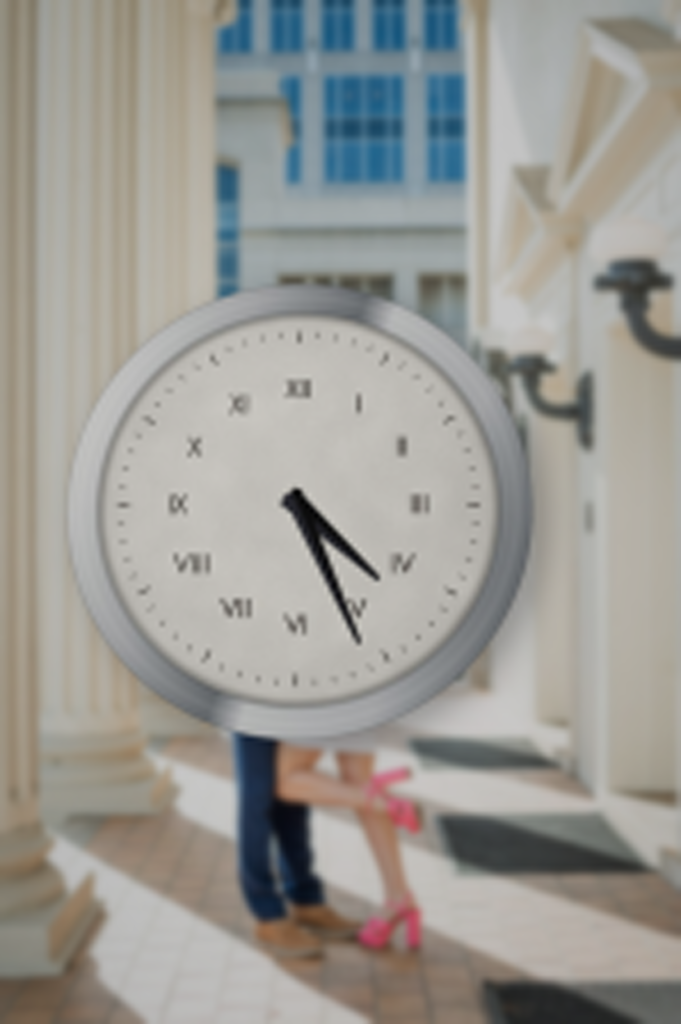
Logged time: 4.26
